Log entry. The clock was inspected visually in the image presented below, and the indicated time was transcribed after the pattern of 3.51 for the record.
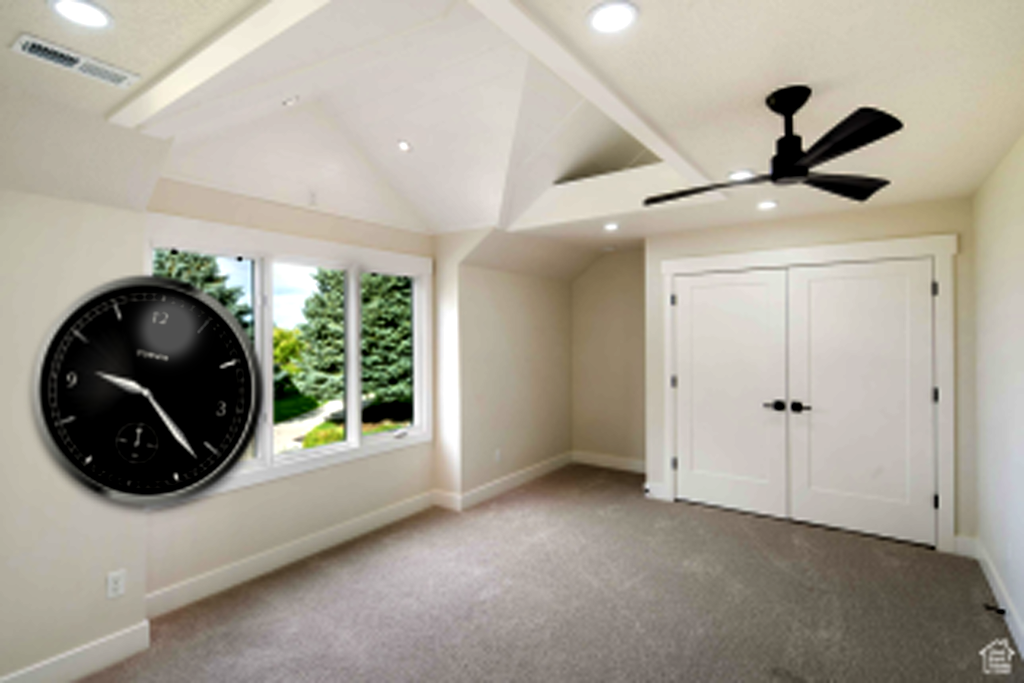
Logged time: 9.22
